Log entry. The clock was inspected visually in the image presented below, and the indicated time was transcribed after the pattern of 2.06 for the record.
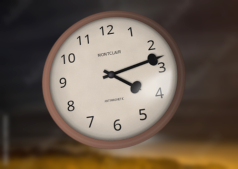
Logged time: 4.13
